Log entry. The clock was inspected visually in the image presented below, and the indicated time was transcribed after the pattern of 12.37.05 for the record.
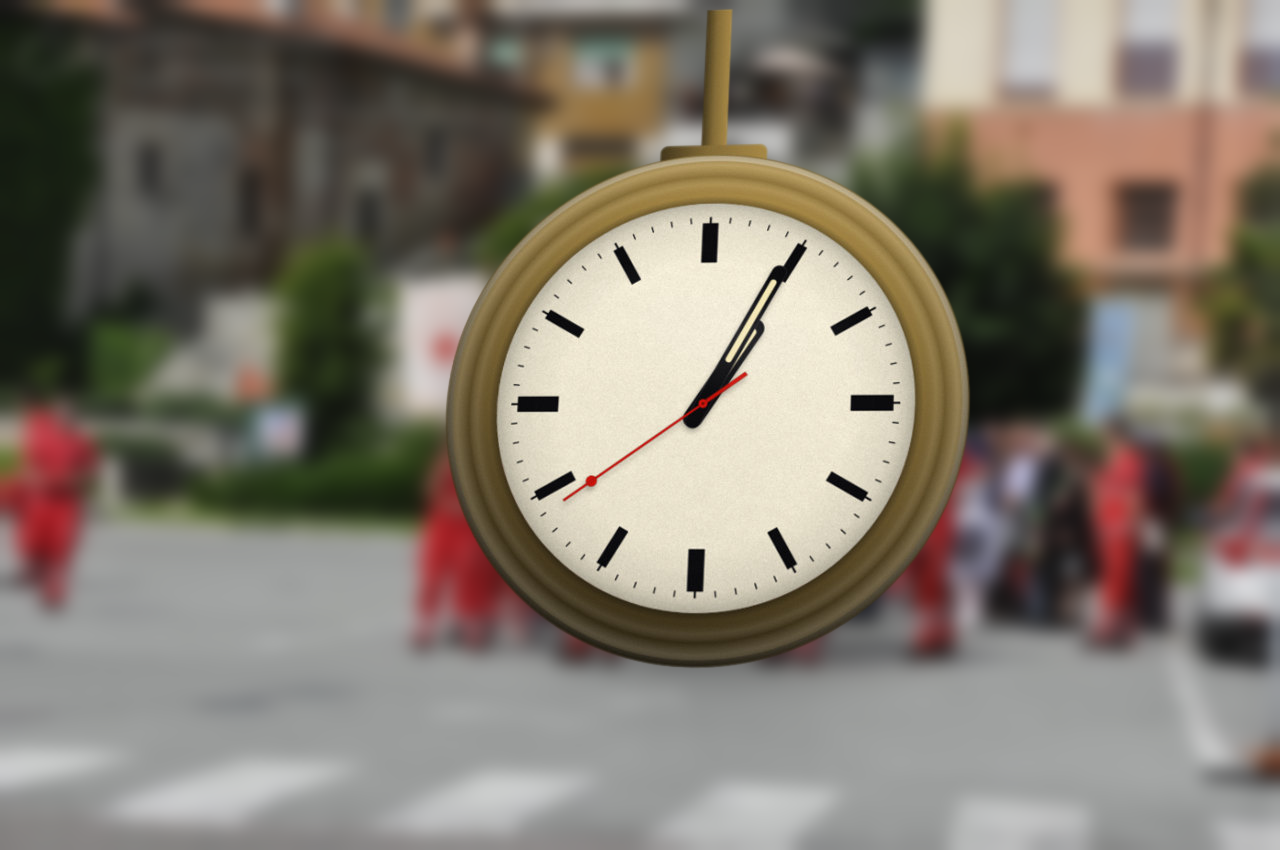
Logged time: 1.04.39
